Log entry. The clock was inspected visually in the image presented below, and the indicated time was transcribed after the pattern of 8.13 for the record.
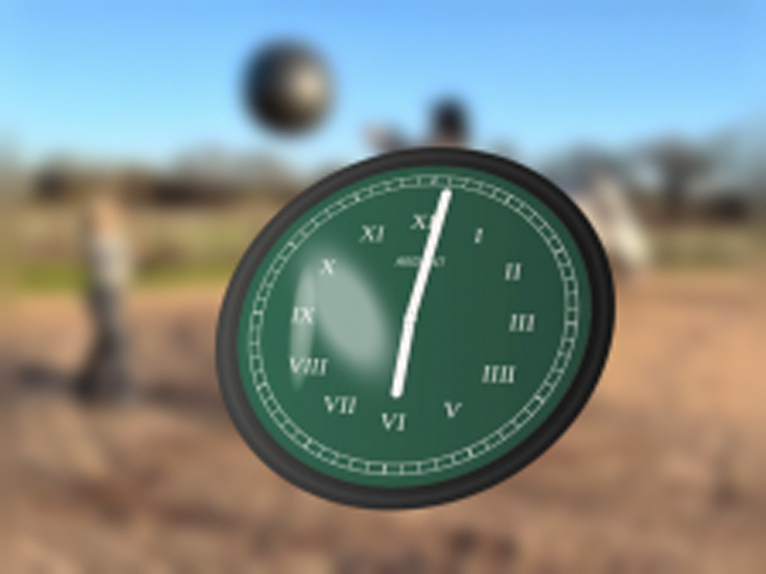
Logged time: 6.01
